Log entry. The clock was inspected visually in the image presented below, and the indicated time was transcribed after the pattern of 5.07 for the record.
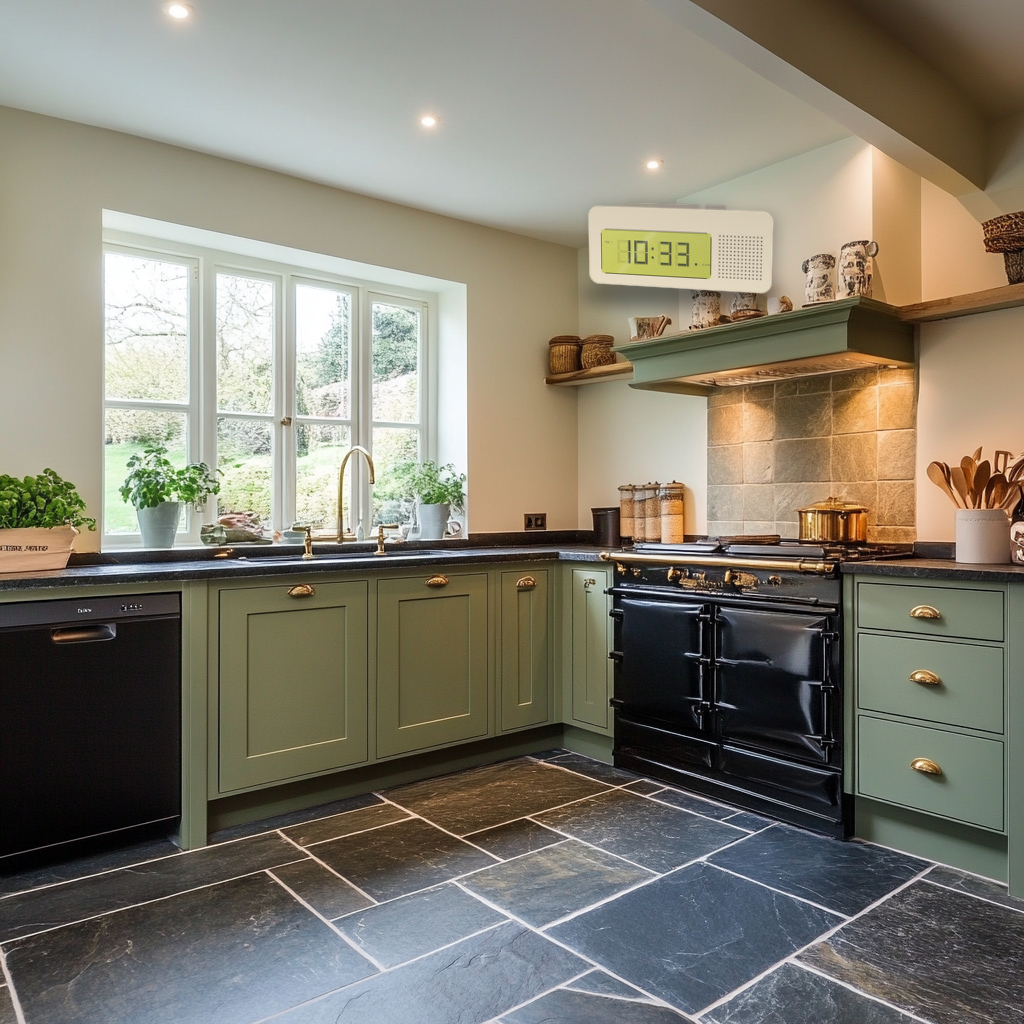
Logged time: 10.33
